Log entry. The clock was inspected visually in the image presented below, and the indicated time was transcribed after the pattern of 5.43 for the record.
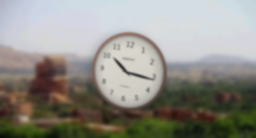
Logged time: 10.16
